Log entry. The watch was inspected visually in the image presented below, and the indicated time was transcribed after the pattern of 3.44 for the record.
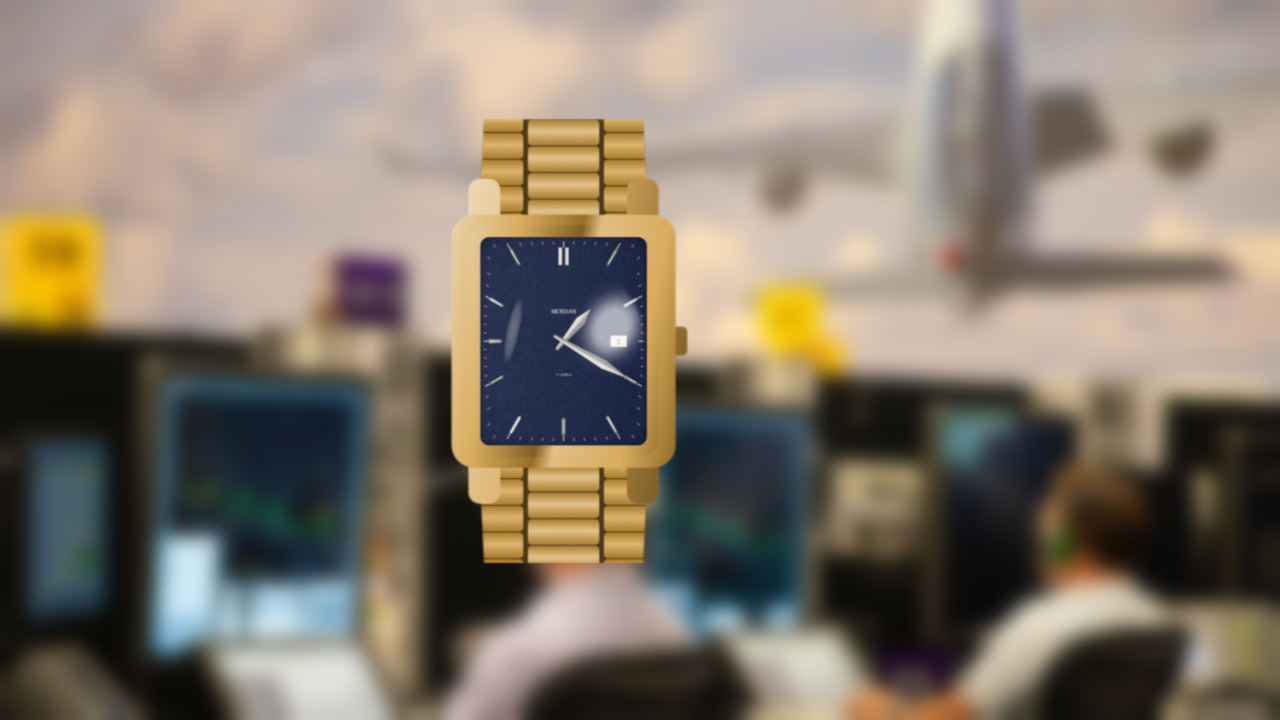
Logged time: 1.20
